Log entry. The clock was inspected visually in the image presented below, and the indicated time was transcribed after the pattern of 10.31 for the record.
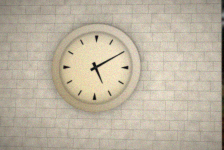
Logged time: 5.10
